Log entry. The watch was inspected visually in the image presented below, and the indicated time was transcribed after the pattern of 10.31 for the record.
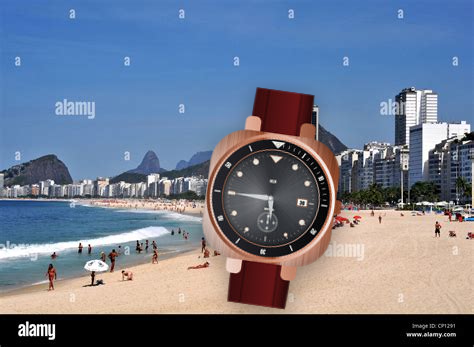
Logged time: 5.45
